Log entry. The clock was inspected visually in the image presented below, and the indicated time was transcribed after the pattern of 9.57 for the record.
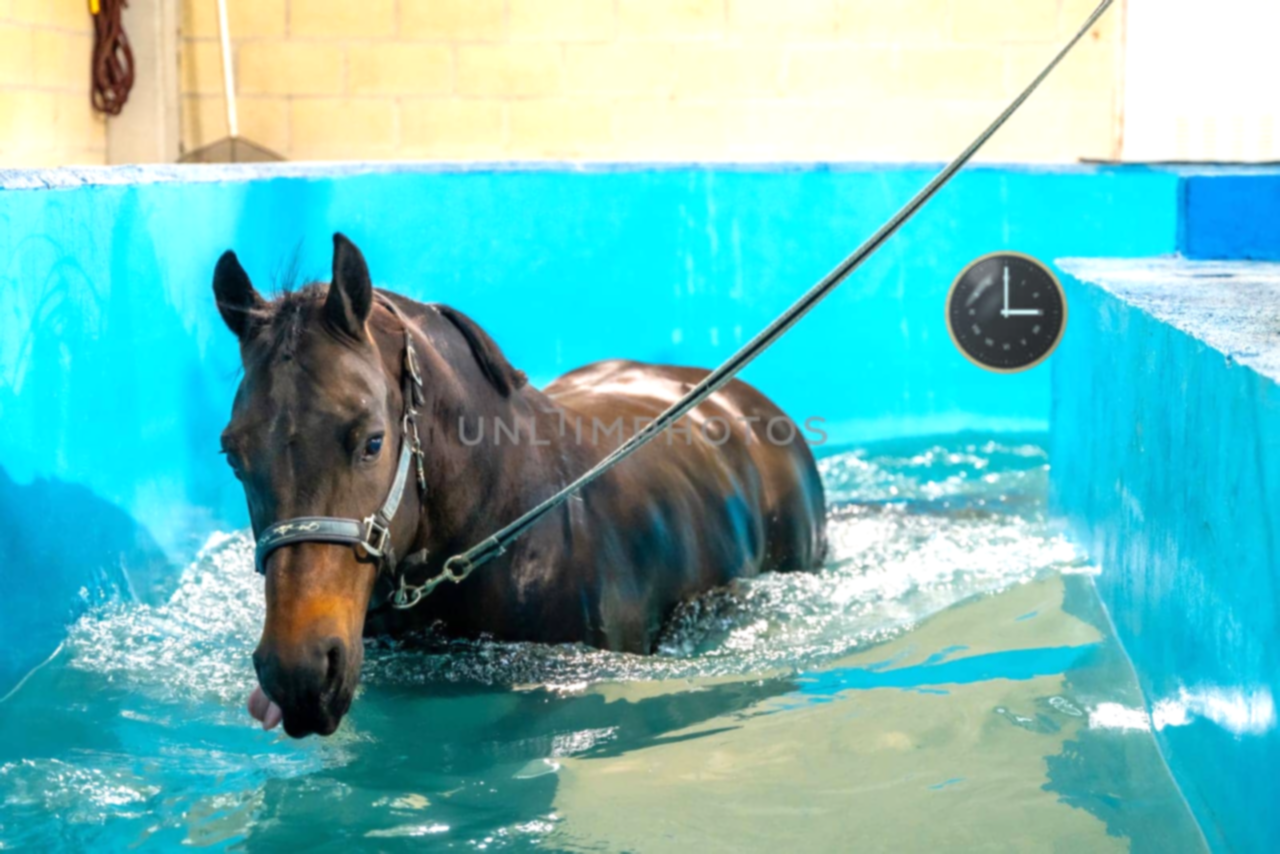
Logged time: 3.00
